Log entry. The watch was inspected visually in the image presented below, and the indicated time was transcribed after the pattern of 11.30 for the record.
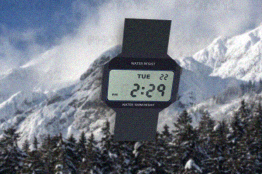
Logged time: 2.29
